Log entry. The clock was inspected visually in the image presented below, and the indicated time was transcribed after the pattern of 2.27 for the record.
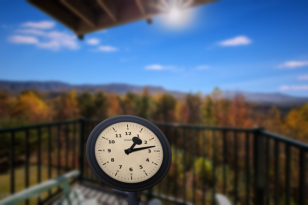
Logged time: 1.13
